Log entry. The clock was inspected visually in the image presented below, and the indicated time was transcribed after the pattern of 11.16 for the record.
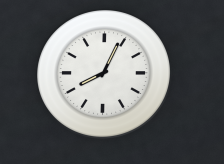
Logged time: 8.04
